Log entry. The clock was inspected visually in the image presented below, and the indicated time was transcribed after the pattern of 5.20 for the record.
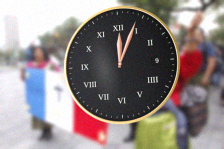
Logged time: 12.04
